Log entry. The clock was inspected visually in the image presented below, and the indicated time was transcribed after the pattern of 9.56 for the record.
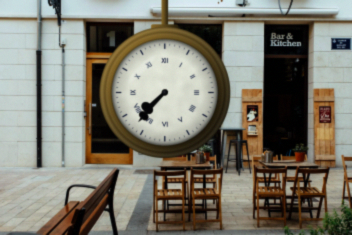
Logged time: 7.37
